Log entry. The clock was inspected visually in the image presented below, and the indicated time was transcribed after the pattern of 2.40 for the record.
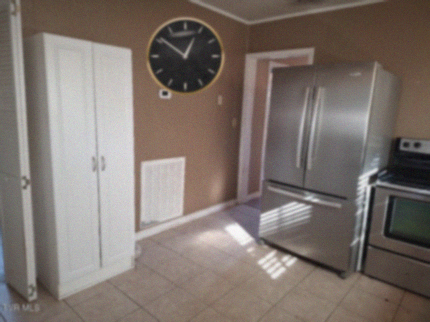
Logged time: 12.51
